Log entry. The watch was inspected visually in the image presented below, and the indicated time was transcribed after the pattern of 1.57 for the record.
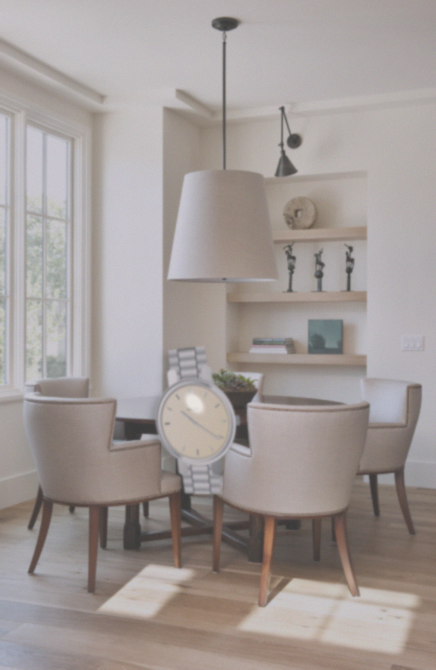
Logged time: 10.21
